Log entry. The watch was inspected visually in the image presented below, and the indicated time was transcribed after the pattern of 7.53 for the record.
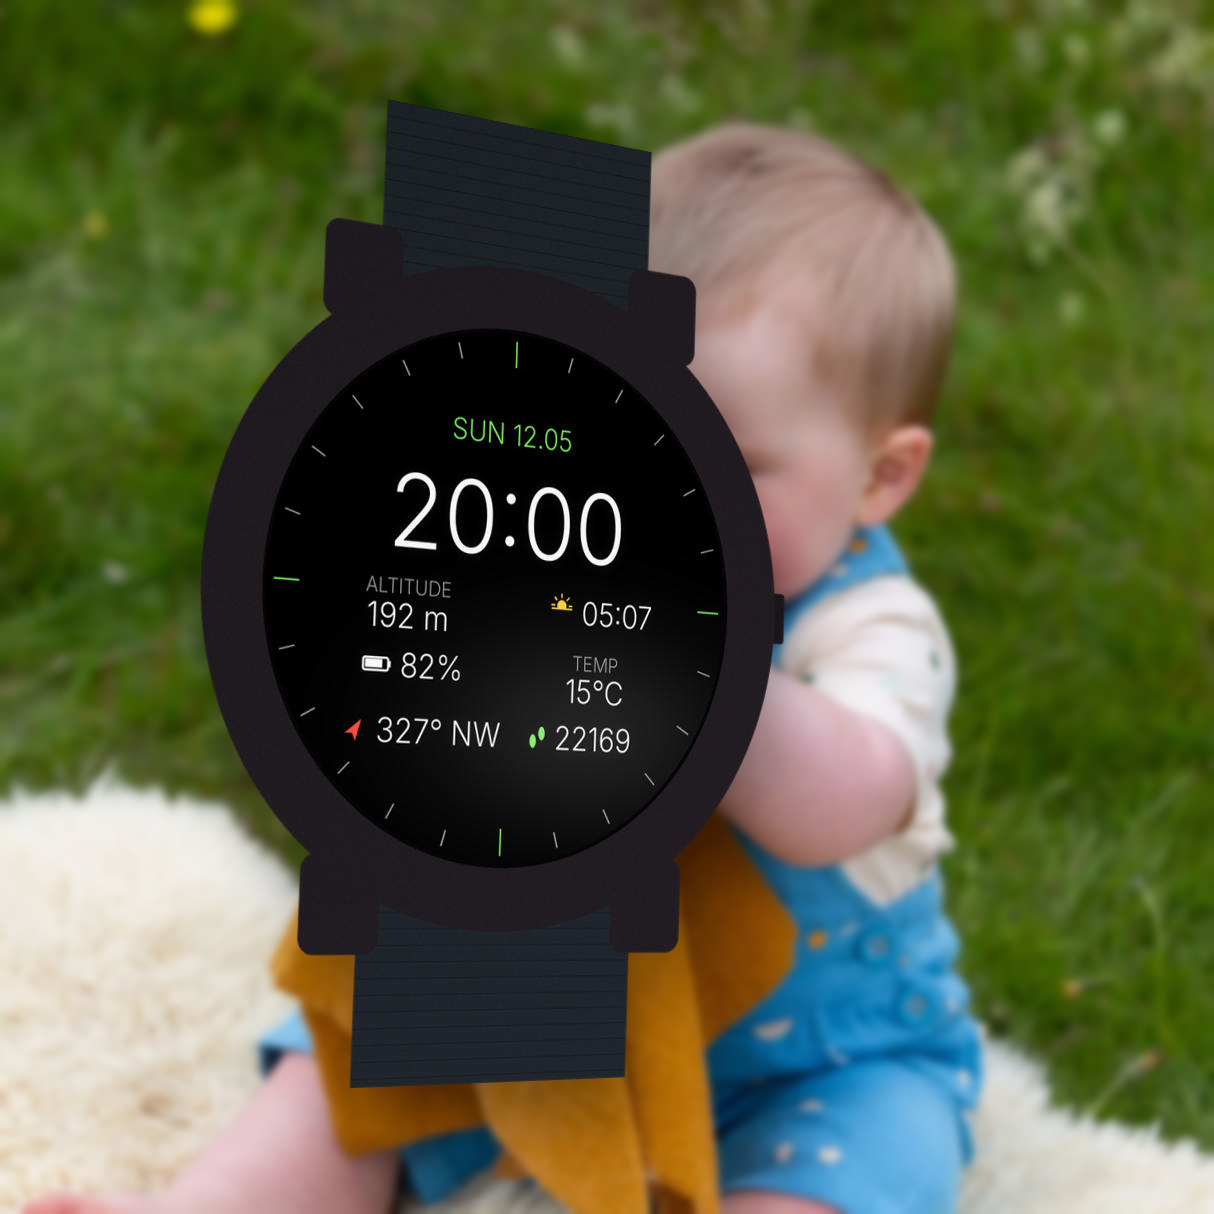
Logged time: 20.00
